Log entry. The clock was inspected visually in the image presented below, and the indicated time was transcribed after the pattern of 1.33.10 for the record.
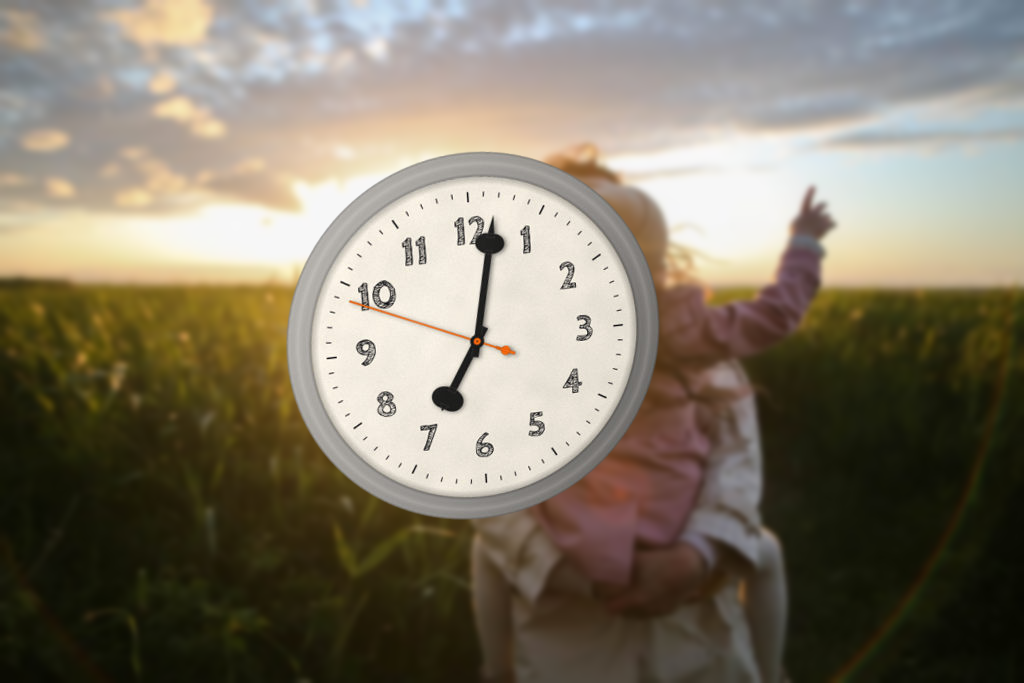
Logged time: 7.01.49
